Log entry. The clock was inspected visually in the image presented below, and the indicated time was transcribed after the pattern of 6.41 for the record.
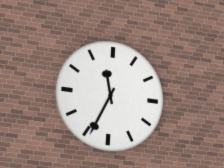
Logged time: 11.34
